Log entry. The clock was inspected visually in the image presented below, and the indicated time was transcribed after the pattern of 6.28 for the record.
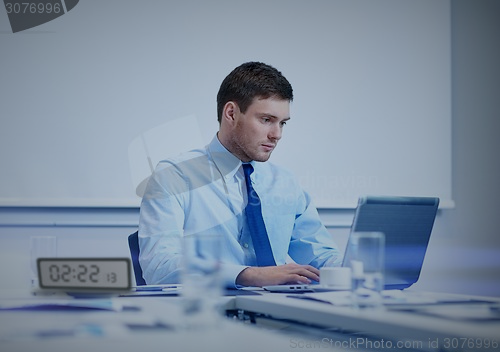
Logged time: 2.22
